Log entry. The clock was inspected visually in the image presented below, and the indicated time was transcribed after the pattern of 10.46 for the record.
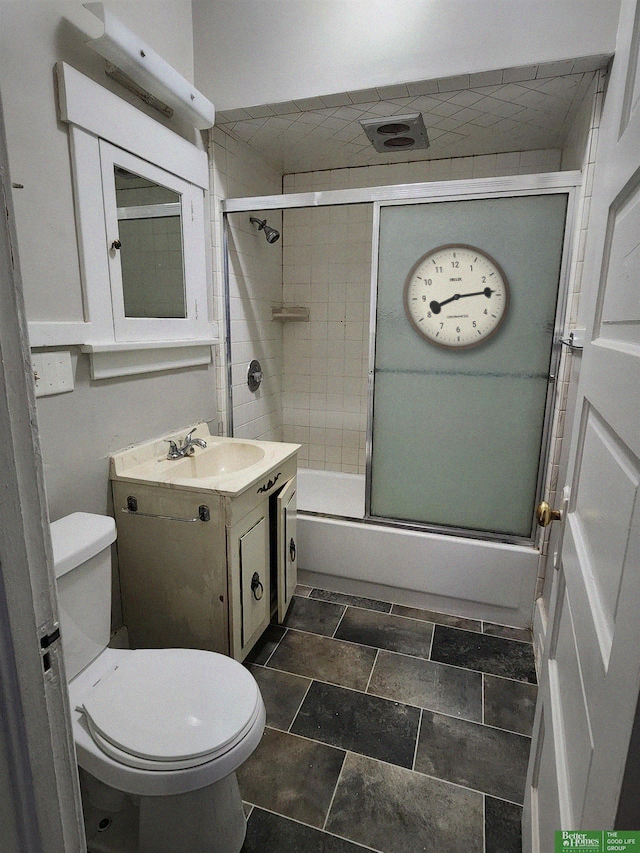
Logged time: 8.14
